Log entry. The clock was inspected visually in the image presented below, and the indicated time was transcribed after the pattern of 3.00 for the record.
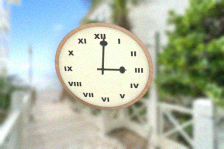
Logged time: 3.01
